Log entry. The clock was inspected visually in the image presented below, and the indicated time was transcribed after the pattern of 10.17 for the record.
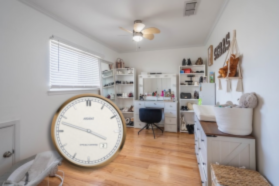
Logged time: 3.48
